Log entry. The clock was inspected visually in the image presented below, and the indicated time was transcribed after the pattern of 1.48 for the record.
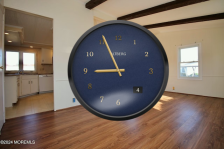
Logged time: 8.56
